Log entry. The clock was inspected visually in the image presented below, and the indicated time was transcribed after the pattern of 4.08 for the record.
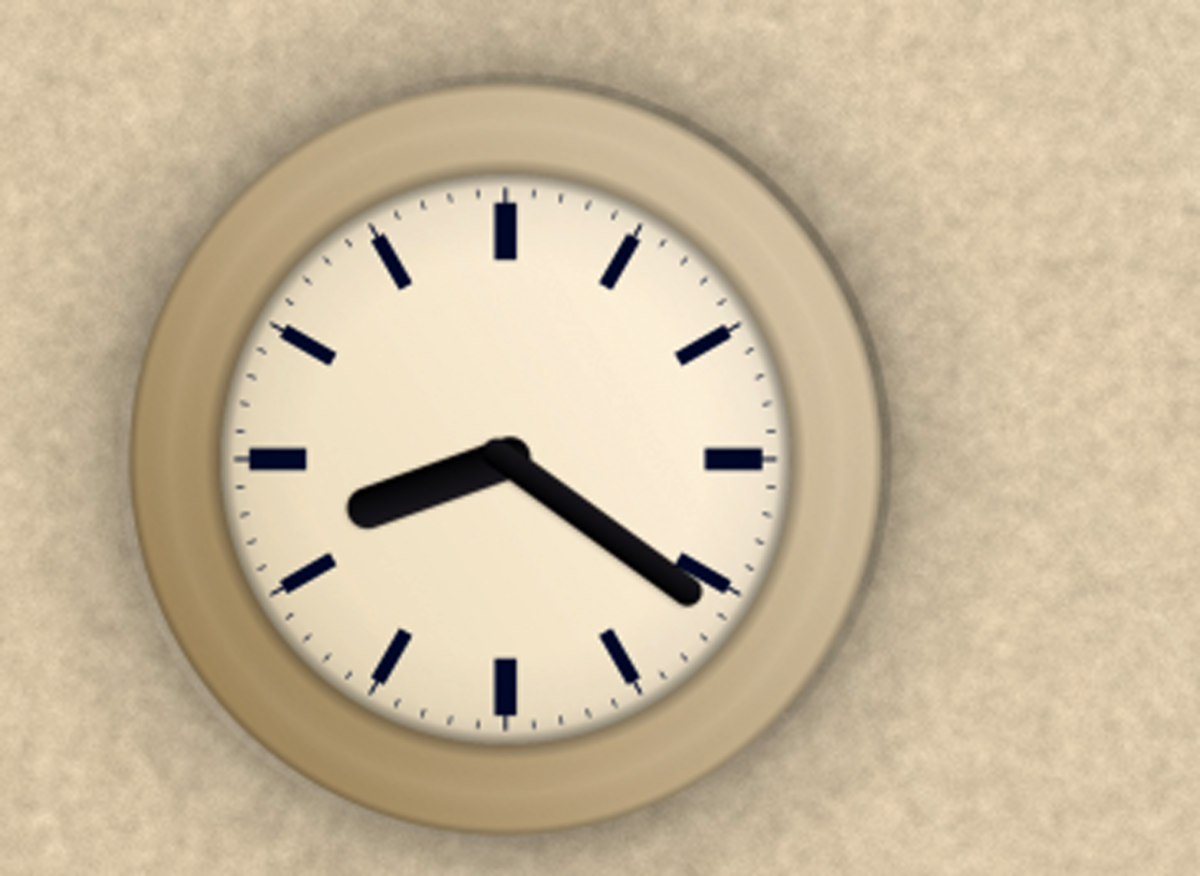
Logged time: 8.21
